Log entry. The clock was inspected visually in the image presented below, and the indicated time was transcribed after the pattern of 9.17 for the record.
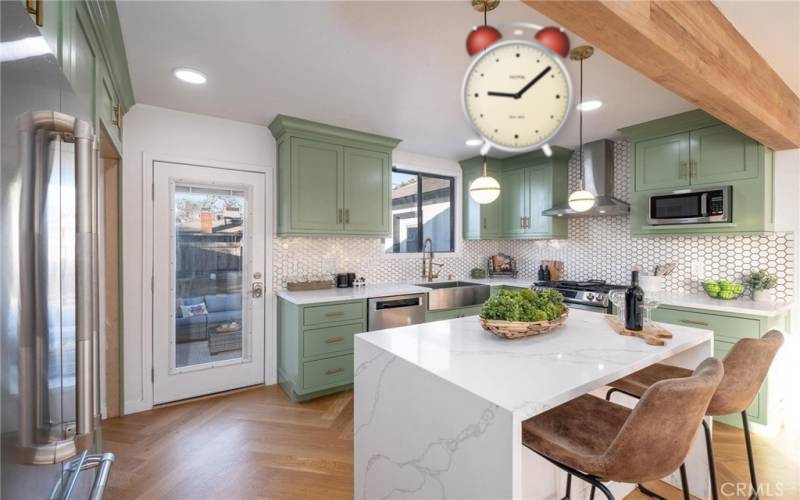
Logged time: 9.08
